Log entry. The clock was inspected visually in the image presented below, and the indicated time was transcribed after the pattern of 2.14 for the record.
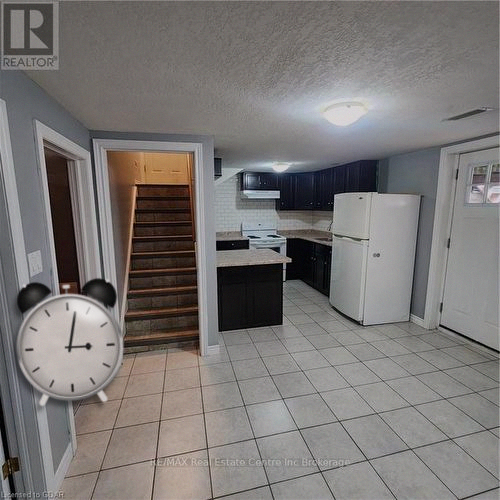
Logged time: 3.02
